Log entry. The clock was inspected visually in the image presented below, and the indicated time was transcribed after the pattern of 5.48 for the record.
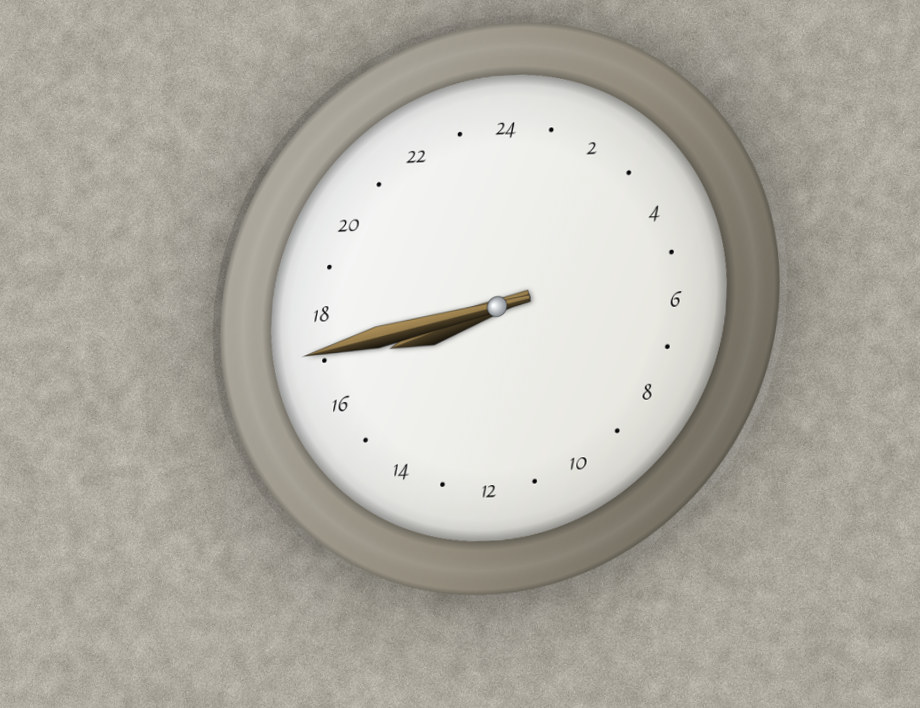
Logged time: 16.43
